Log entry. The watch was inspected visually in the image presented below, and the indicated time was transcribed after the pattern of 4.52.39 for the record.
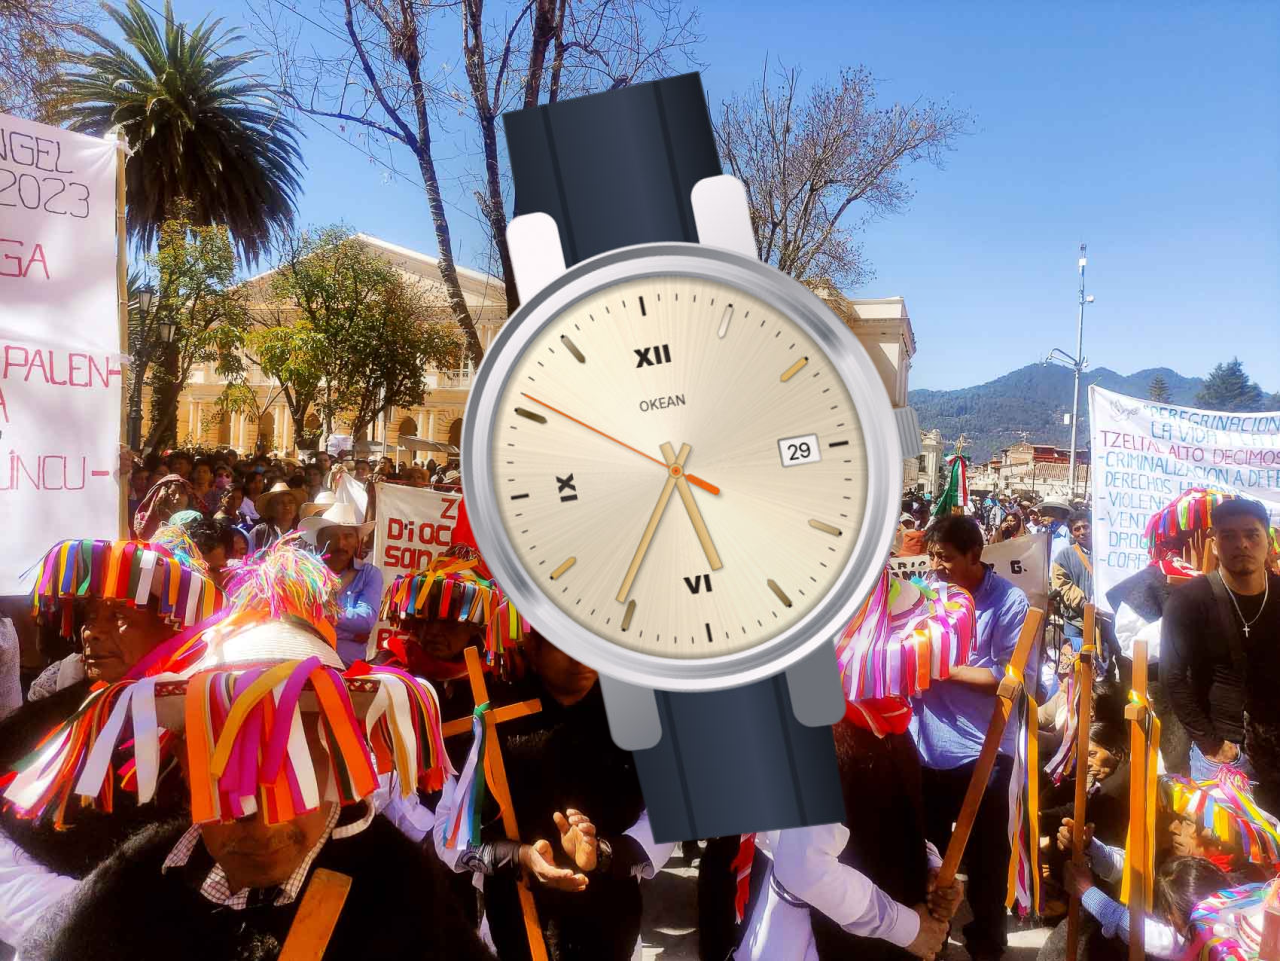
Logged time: 5.35.51
